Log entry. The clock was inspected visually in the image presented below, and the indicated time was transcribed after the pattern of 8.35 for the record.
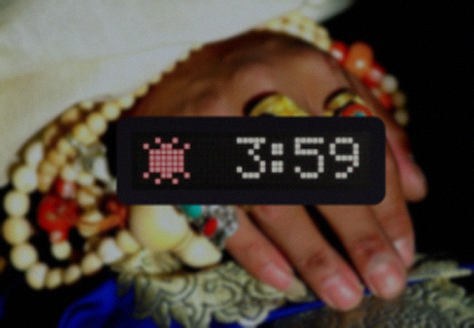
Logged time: 3.59
